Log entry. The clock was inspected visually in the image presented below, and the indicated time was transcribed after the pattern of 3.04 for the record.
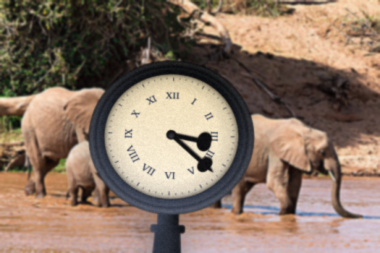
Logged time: 3.22
